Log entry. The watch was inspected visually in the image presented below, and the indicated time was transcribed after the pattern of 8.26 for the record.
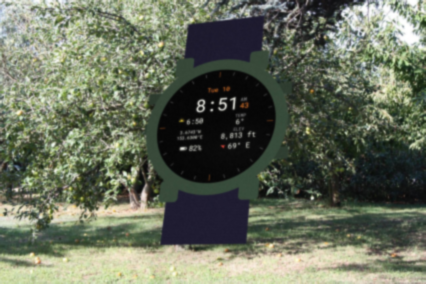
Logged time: 8.51
